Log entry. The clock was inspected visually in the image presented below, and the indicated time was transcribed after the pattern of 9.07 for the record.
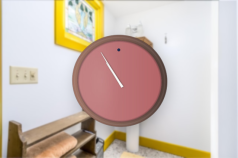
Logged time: 10.55
